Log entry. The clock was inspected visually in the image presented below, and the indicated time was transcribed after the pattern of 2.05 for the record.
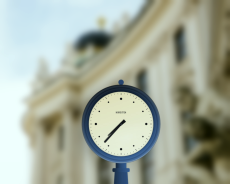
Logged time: 7.37
